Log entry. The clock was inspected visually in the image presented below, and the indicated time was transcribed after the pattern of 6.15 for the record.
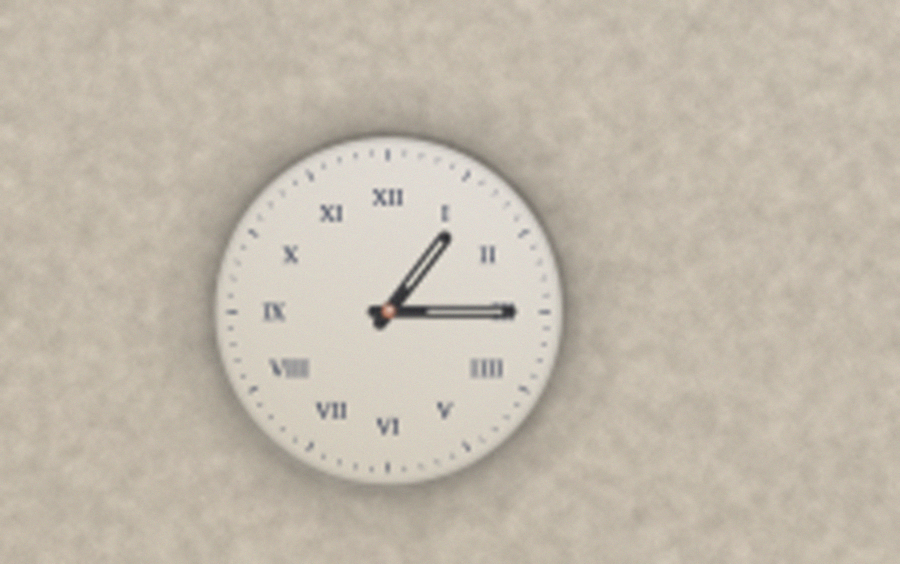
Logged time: 1.15
